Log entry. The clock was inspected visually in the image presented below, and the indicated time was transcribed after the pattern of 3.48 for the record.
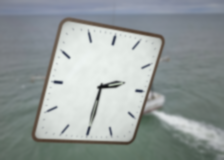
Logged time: 2.30
